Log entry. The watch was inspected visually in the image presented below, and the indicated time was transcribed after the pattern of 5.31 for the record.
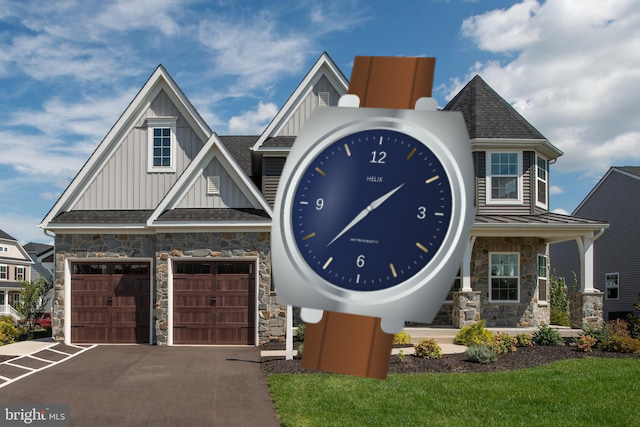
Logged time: 1.37
